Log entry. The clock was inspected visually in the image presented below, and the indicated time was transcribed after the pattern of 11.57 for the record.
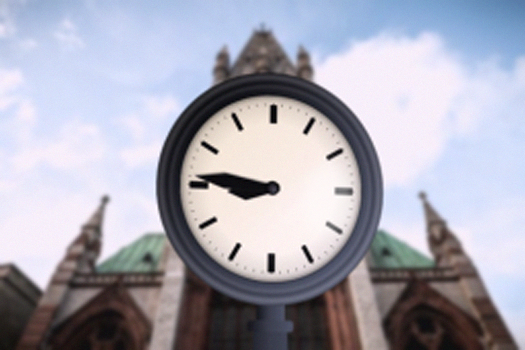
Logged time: 8.46
